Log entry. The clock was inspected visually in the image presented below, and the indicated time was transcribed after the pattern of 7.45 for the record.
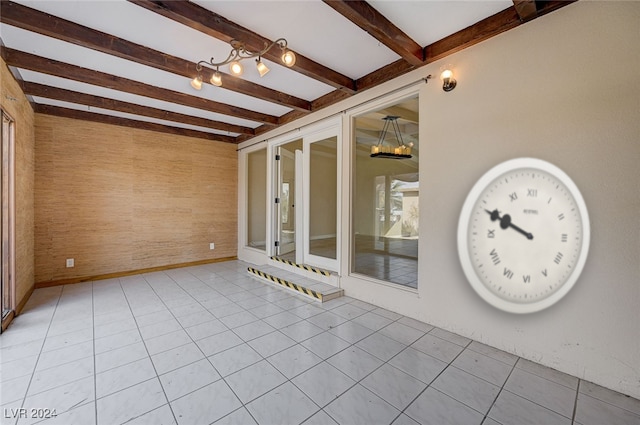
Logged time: 9.49
